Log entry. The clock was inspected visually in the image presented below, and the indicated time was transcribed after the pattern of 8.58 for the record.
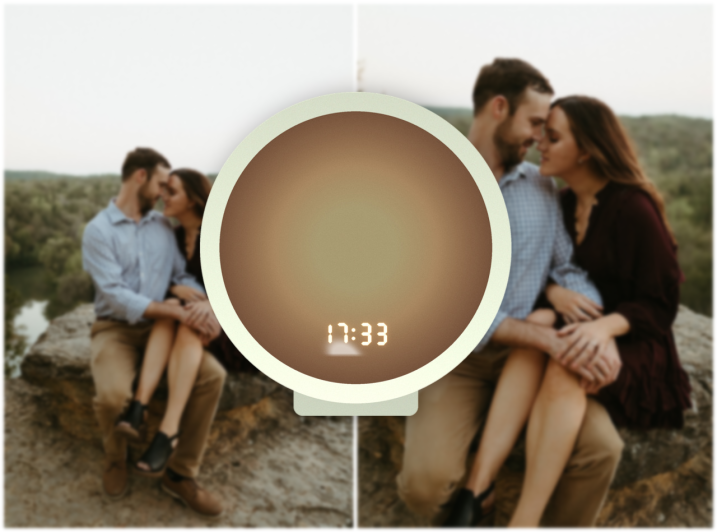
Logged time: 17.33
